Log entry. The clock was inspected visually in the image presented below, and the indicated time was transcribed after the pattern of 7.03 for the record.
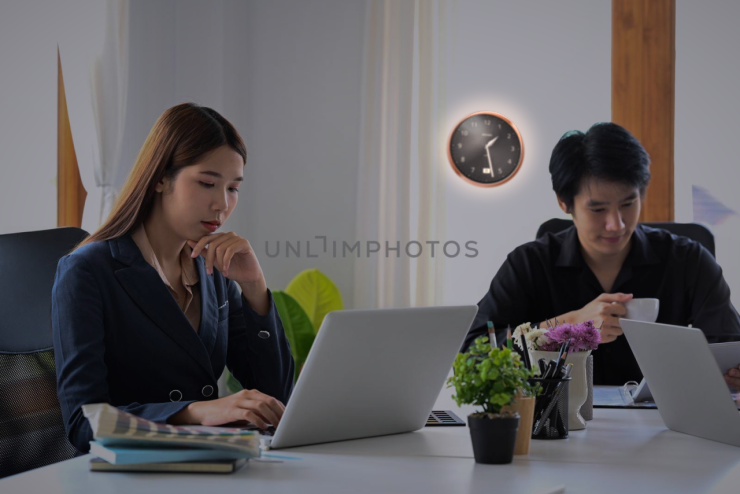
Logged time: 1.28
